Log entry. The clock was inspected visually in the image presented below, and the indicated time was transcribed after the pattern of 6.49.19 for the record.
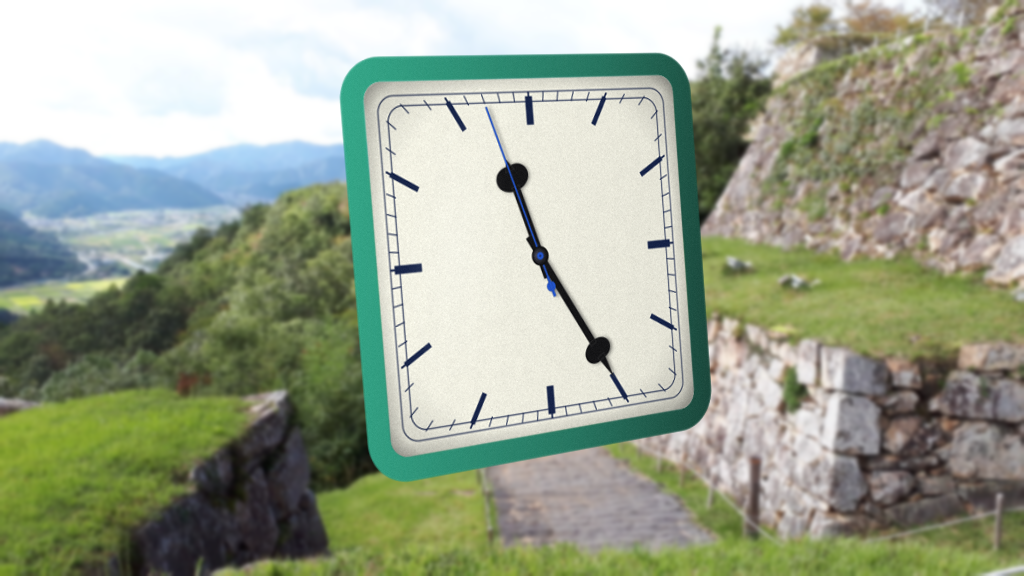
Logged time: 11.24.57
